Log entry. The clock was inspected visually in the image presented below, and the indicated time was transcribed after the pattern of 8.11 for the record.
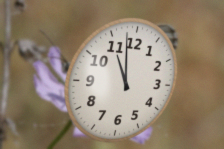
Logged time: 10.58
